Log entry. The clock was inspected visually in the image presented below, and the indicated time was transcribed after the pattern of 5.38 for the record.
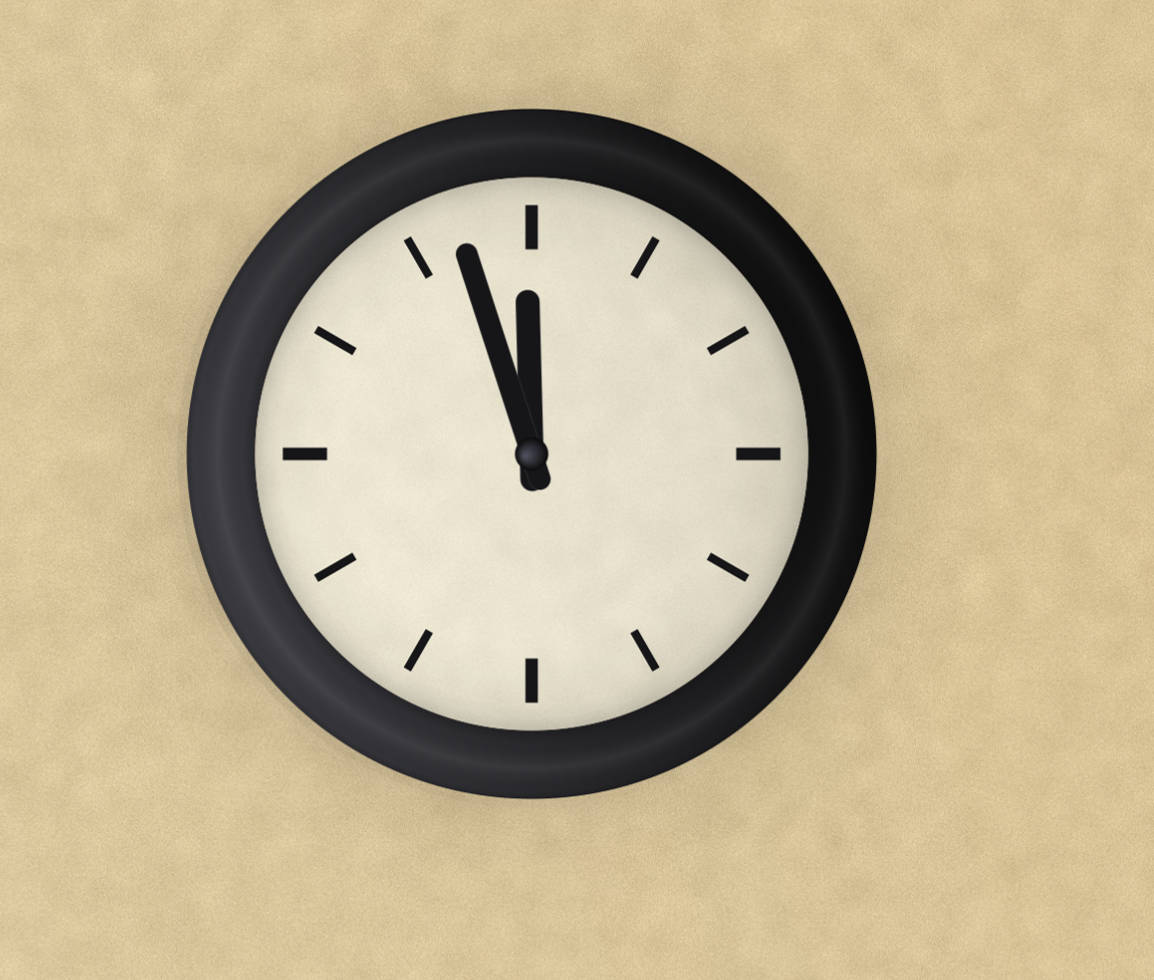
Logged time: 11.57
